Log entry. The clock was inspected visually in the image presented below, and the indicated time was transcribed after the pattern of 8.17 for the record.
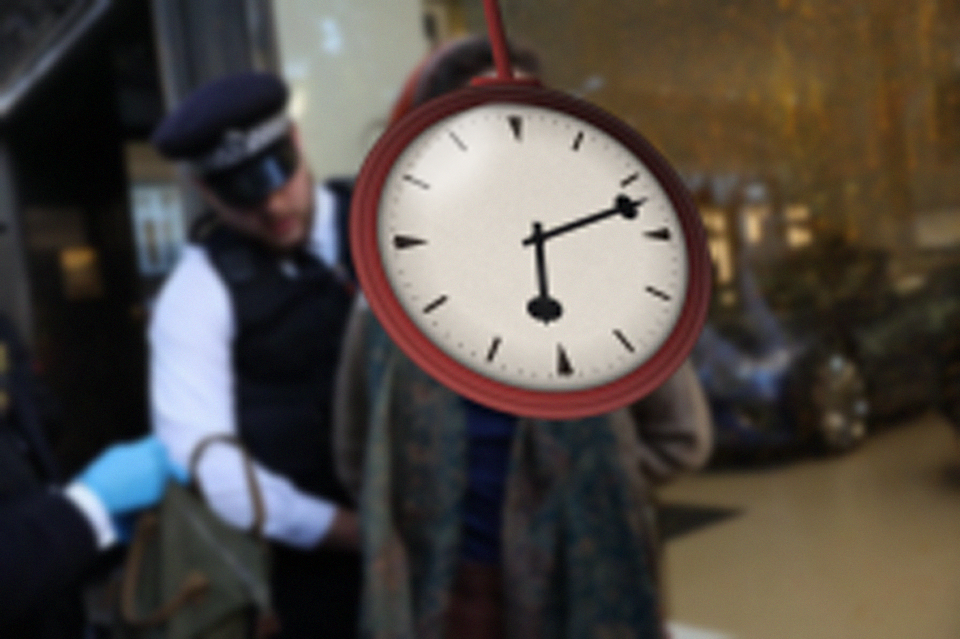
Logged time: 6.12
